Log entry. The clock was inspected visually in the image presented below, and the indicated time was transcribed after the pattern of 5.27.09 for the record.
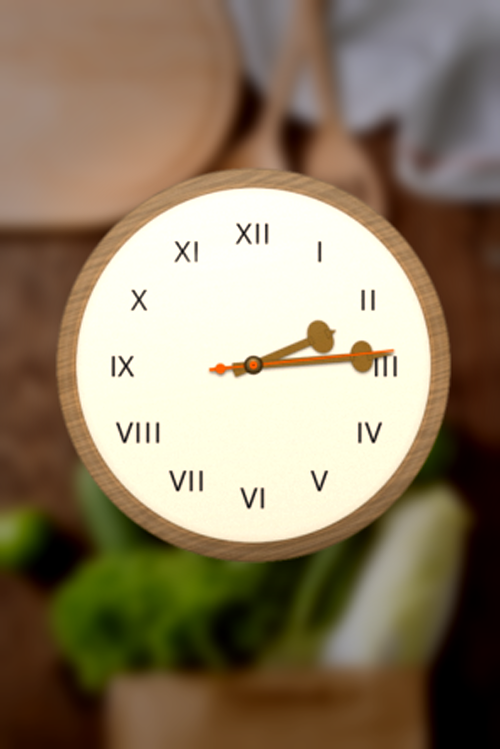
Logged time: 2.14.14
